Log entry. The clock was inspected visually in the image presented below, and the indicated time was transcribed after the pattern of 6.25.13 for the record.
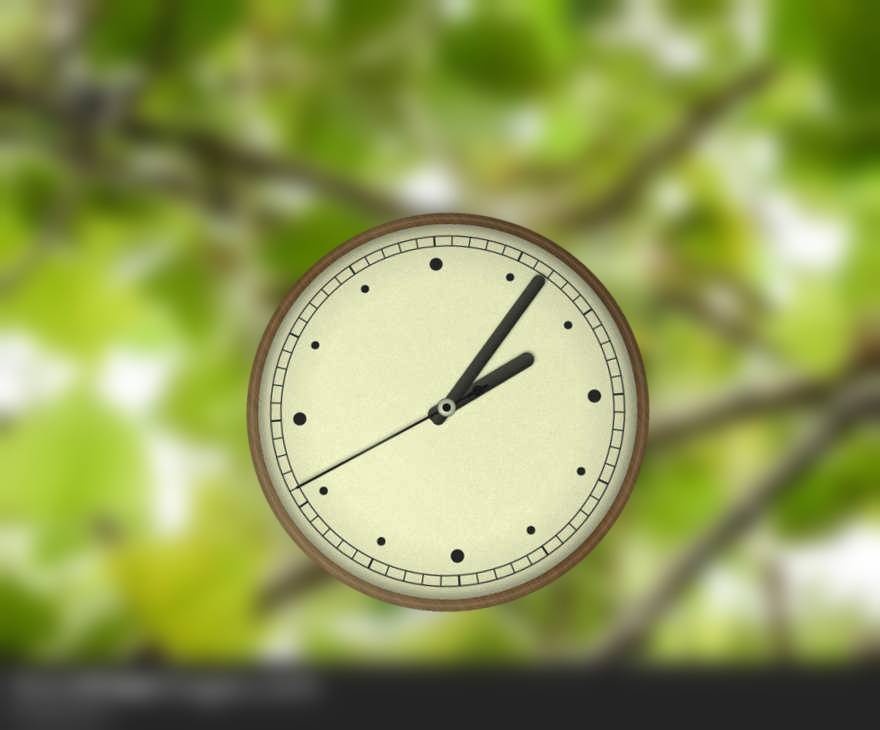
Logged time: 2.06.41
